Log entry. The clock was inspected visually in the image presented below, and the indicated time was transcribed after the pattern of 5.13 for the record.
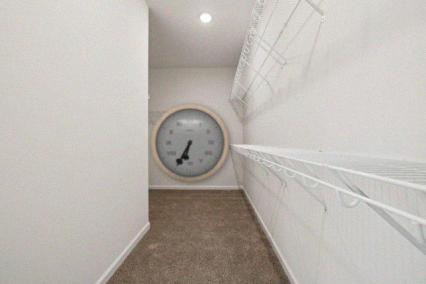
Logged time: 6.35
